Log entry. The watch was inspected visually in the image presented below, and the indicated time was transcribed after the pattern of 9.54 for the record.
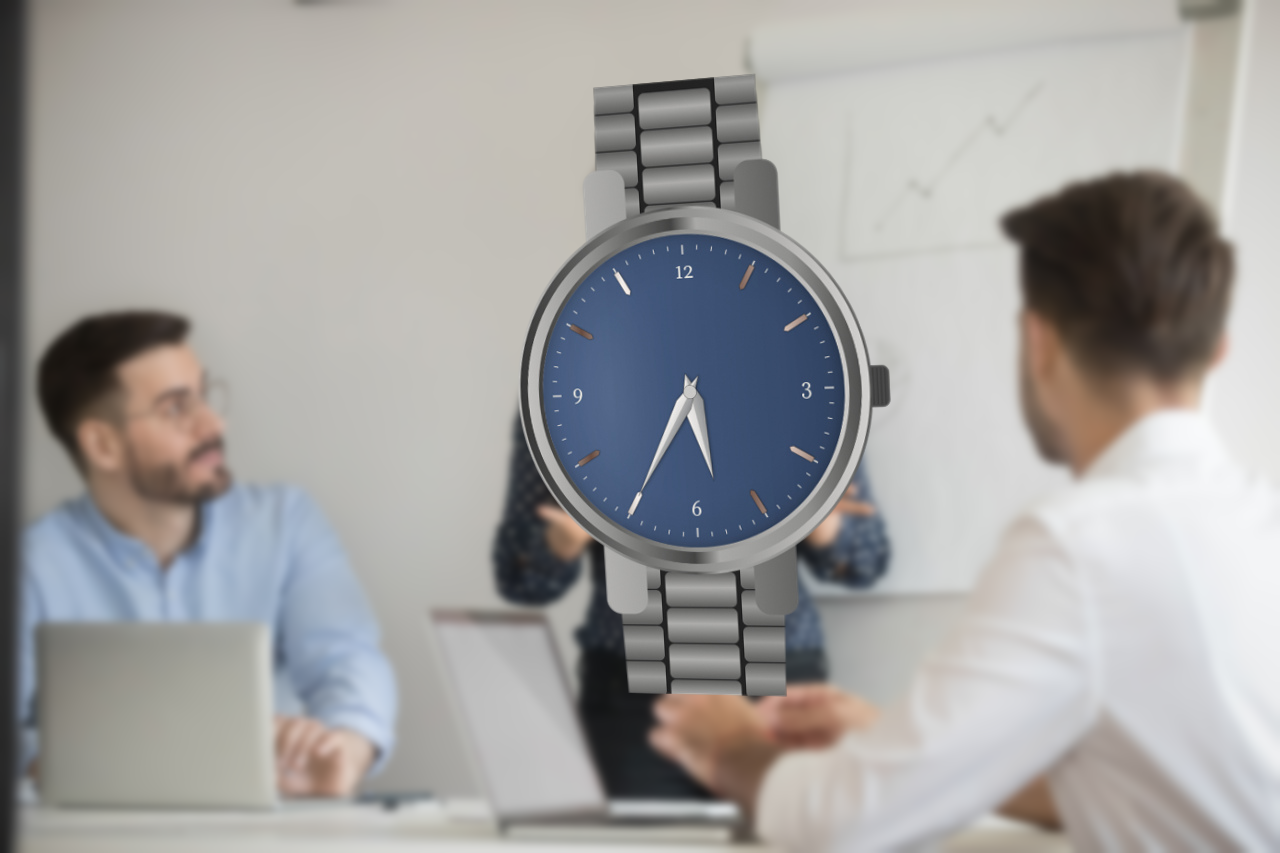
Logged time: 5.35
